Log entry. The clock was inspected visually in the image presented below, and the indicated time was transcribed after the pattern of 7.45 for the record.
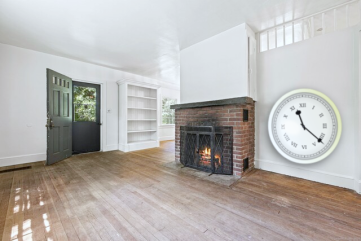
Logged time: 11.22
